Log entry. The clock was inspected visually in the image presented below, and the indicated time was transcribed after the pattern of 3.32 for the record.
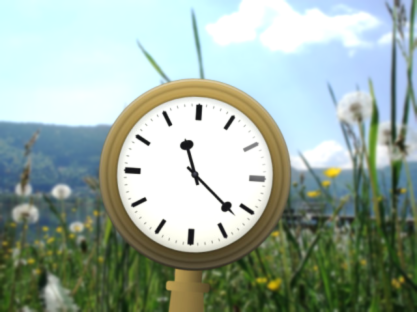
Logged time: 11.22
